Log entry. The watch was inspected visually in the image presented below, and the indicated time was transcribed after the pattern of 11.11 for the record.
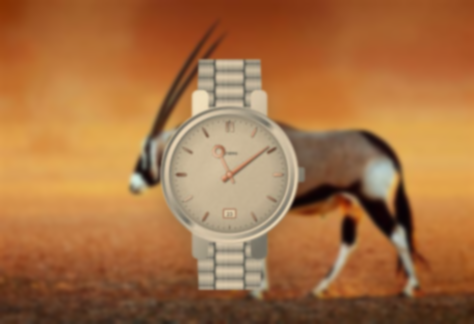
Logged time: 11.09
